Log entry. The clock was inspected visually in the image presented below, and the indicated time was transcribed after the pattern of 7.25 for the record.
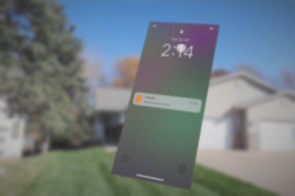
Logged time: 2.14
